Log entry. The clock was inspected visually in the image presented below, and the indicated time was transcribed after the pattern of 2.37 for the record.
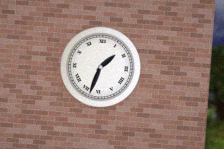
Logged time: 1.33
